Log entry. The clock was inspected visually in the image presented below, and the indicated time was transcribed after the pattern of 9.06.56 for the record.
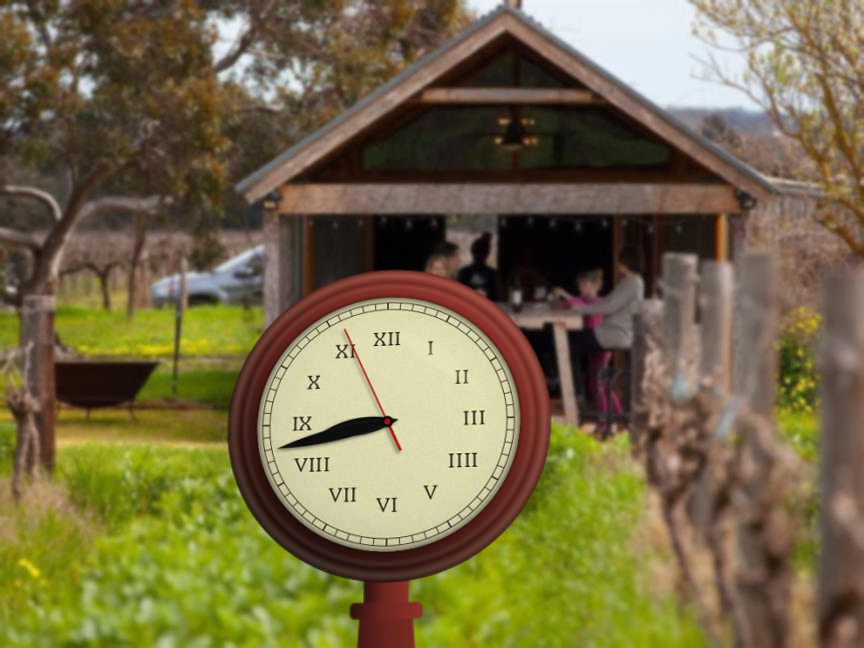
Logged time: 8.42.56
